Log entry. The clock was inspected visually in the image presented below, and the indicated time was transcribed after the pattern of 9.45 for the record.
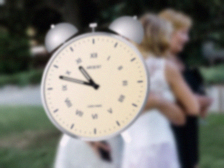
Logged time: 10.48
